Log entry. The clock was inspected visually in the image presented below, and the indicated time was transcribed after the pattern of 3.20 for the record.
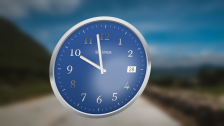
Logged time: 9.58
